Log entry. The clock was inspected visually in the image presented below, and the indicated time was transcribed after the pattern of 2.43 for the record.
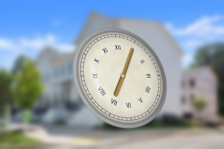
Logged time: 7.05
